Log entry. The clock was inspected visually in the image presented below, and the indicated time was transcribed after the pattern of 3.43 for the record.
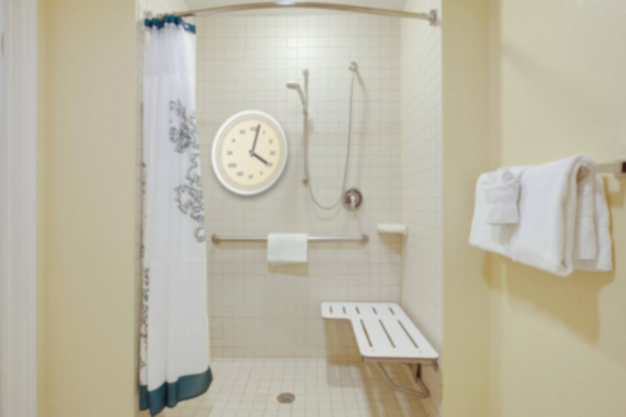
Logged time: 4.02
